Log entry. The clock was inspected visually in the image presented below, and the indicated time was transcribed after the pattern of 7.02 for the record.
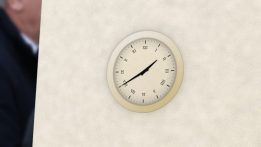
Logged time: 1.40
